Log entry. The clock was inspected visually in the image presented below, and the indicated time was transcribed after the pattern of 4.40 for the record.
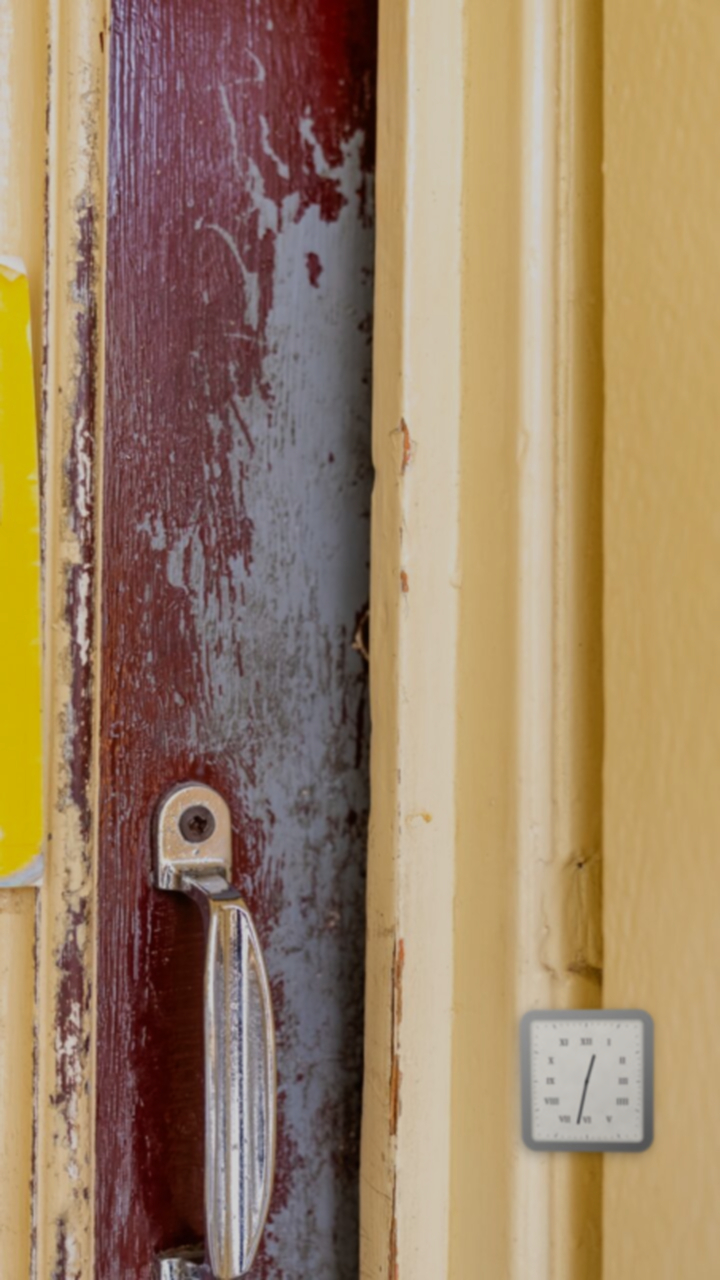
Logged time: 12.32
